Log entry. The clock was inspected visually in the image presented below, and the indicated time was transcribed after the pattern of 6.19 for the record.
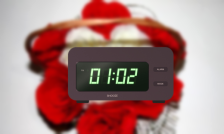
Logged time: 1.02
